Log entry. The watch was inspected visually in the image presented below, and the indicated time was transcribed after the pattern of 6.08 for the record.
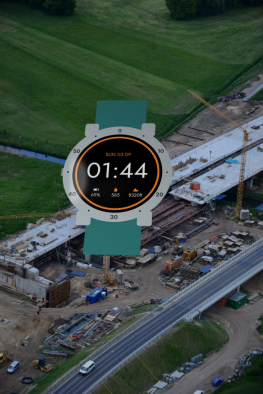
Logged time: 1.44
